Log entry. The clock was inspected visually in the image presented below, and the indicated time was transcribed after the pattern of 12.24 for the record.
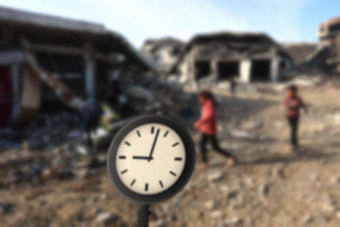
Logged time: 9.02
